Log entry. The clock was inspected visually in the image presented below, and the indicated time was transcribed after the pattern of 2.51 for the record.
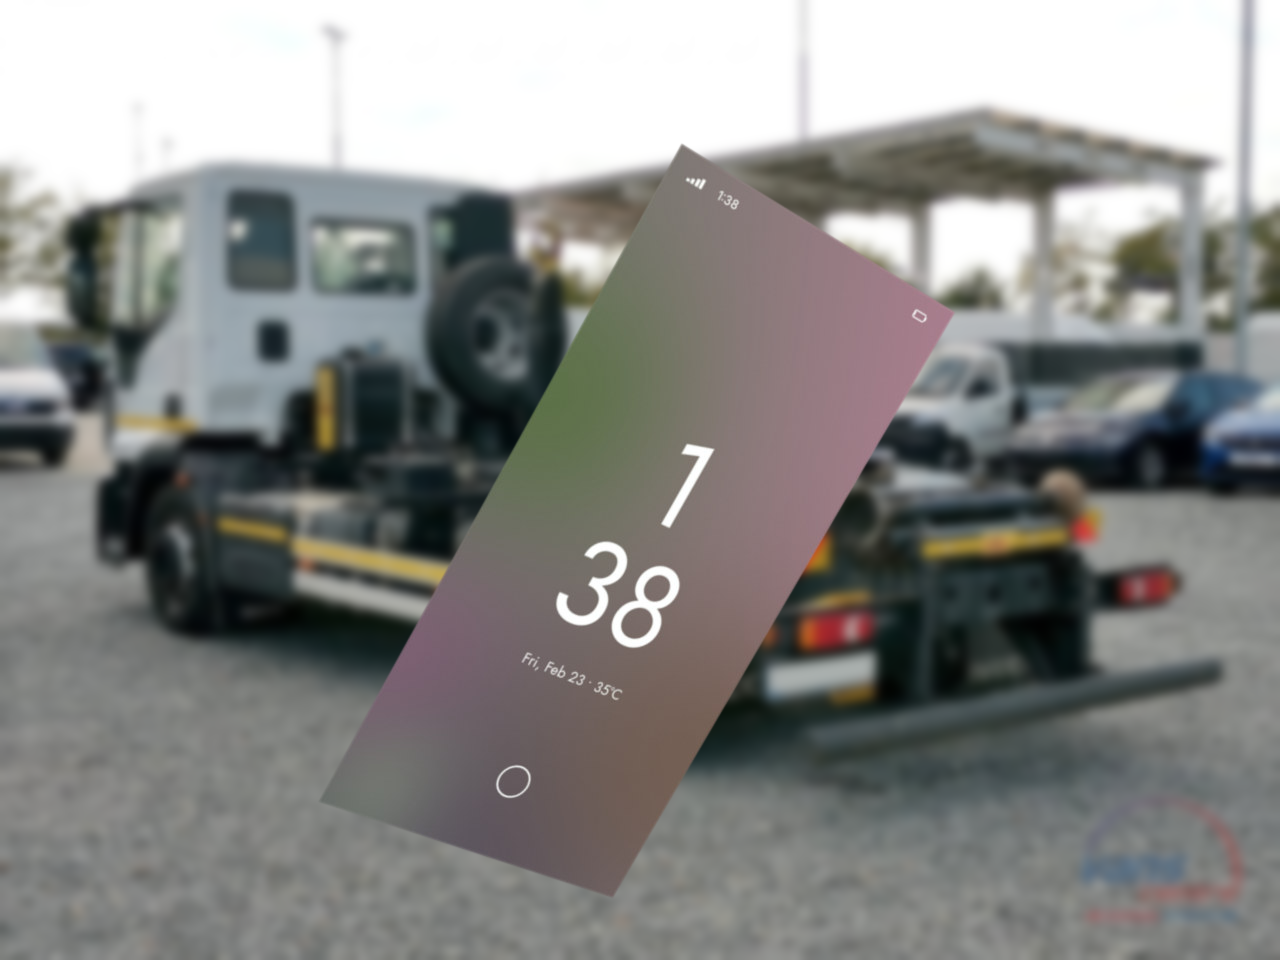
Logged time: 1.38
